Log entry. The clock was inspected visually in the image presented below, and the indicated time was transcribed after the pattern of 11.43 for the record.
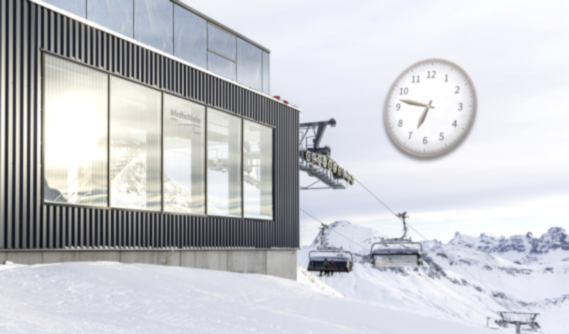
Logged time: 6.47
